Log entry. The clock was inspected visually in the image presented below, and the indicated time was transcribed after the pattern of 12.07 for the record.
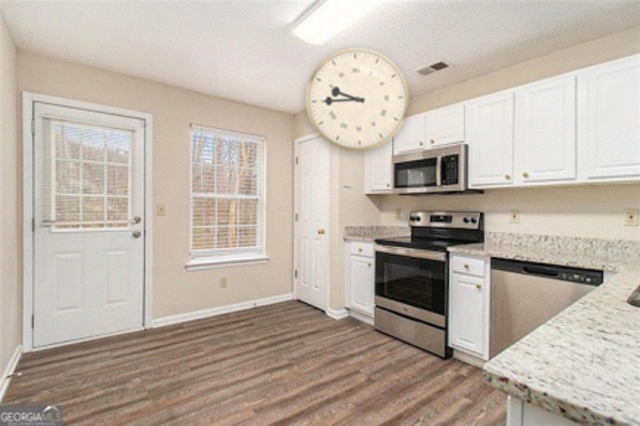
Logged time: 9.45
